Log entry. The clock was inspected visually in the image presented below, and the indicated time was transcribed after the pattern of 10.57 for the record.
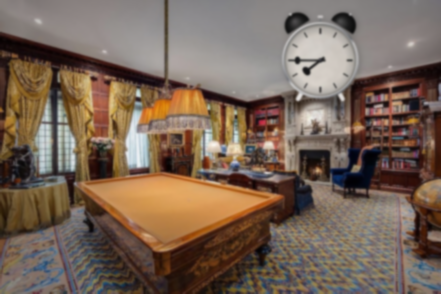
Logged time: 7.45
